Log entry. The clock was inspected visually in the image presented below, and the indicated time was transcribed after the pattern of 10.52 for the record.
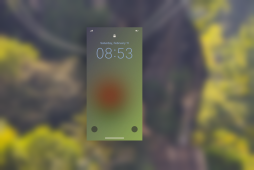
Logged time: 8.53
